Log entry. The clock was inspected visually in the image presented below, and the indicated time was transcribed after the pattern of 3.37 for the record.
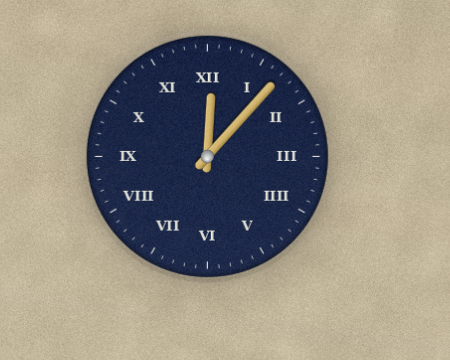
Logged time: 12.07
